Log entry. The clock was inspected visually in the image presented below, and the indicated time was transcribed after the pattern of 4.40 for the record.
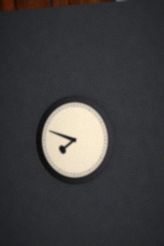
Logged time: 7.48
